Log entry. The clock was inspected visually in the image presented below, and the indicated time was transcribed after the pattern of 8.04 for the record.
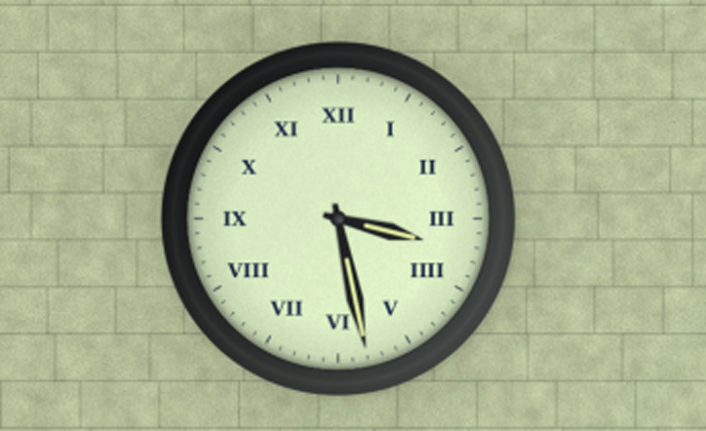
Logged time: 3.28
